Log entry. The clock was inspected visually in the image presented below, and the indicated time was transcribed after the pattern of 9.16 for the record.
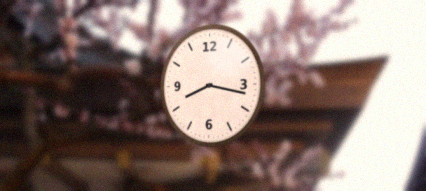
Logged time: 8.17
